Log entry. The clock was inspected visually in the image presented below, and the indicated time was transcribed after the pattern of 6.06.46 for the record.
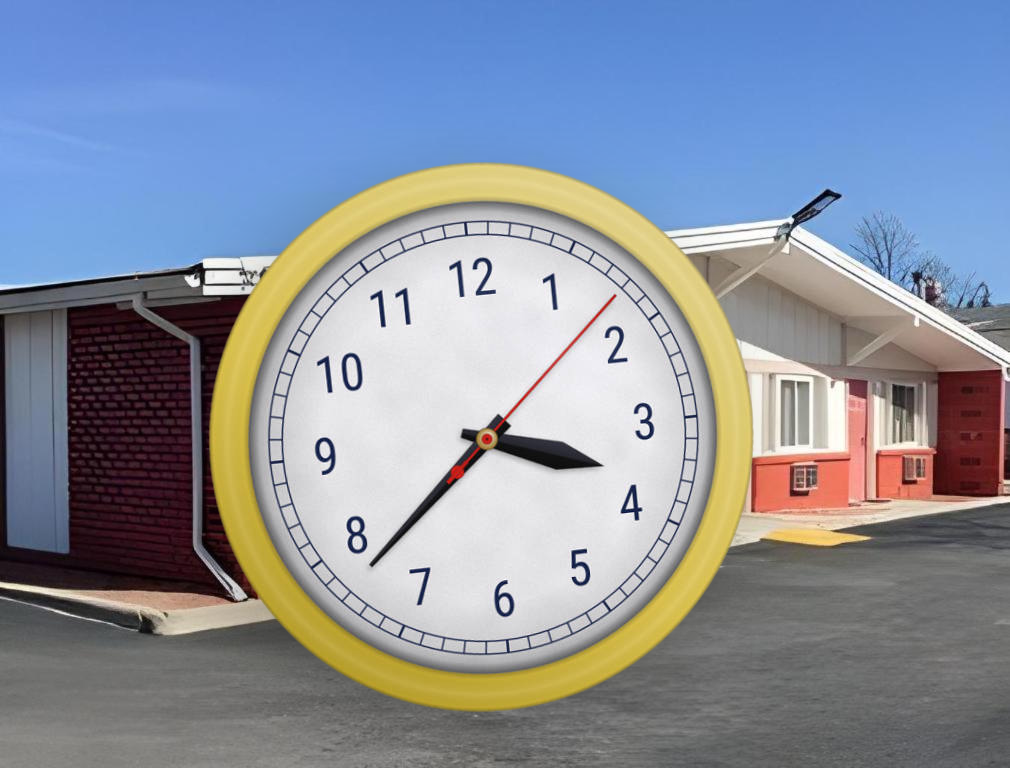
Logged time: 3.38.08
